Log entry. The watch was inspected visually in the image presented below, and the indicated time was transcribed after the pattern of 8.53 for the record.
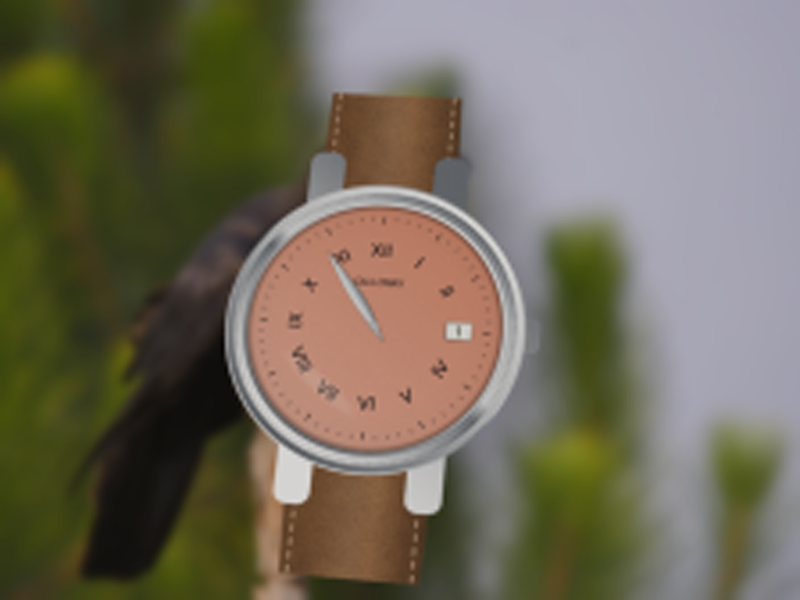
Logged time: 10.54
